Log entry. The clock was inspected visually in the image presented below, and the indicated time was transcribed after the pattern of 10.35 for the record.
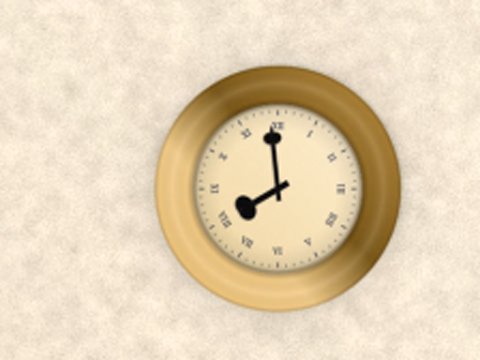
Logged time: 7.59
